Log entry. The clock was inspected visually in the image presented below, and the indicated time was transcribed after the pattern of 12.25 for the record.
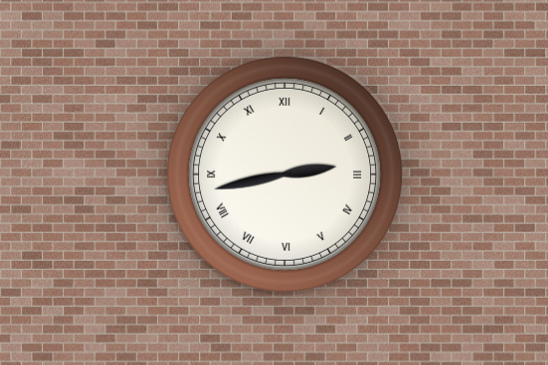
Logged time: 2.43
